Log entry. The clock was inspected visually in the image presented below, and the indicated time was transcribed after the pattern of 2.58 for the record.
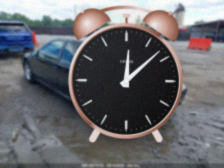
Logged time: 12.08
